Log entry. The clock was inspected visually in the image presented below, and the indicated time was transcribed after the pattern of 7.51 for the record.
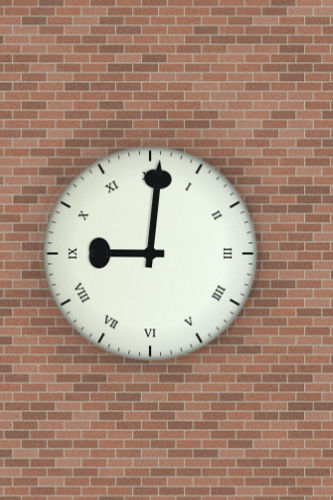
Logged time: 9.01
